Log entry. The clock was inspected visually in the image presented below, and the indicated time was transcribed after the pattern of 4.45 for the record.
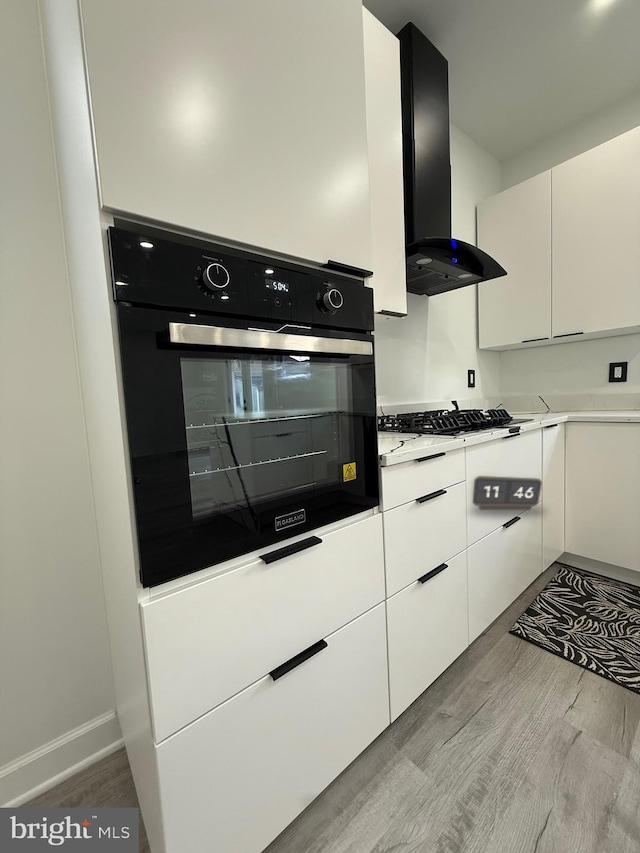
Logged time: 11.46
